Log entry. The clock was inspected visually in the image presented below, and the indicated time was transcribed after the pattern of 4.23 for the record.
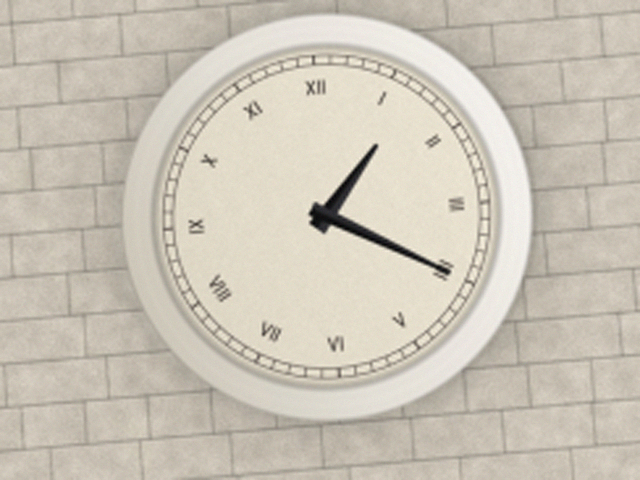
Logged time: 1.20
